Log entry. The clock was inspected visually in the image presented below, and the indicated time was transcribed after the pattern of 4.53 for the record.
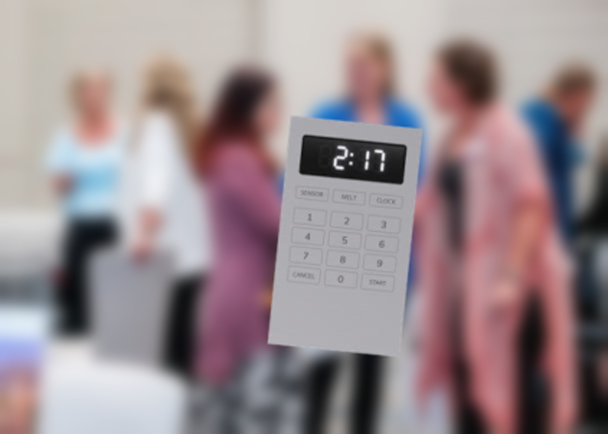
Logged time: 2.17
